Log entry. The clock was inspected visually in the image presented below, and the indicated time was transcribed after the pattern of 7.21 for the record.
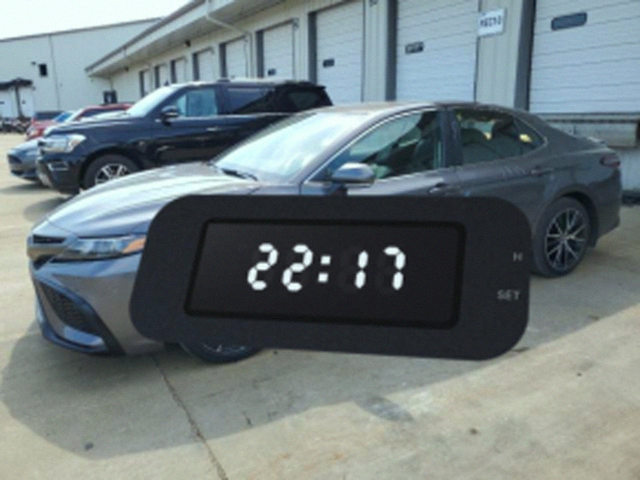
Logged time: 22.17
